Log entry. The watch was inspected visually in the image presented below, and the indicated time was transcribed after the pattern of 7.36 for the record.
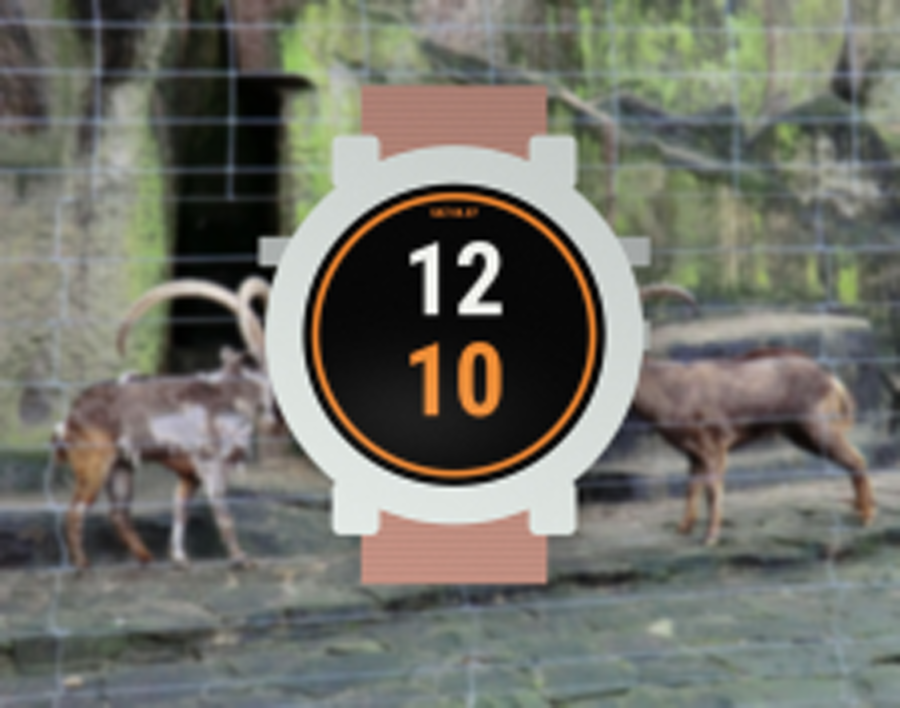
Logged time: 12.10
